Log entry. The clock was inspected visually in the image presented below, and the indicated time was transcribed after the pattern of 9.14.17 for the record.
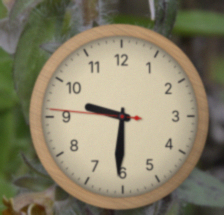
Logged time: 9.30.46
